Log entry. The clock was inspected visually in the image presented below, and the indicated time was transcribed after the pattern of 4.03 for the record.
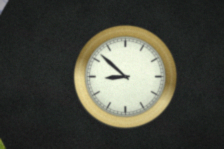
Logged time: 8.52
